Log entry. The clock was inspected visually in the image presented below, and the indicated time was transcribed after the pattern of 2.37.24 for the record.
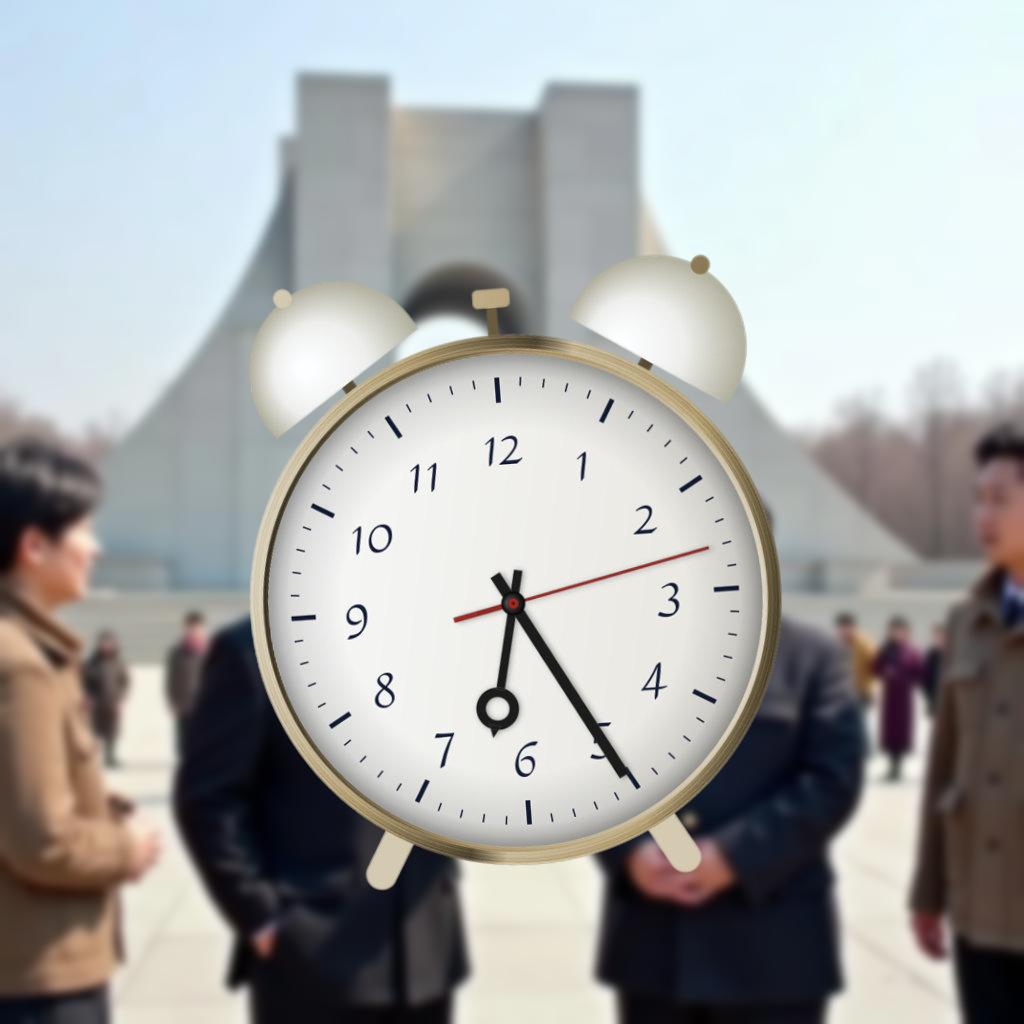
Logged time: 6.25.13
